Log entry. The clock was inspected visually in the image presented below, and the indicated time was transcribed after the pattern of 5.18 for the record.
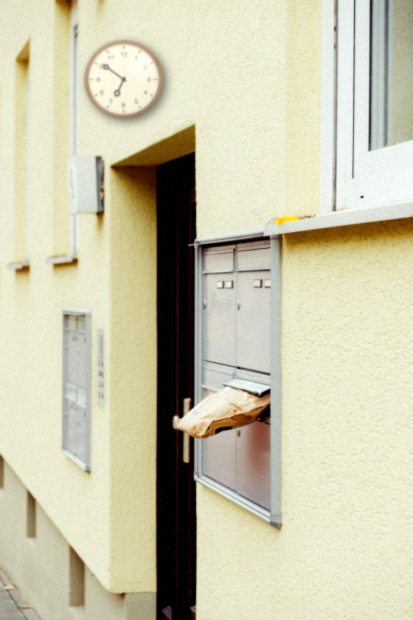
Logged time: 6.51
